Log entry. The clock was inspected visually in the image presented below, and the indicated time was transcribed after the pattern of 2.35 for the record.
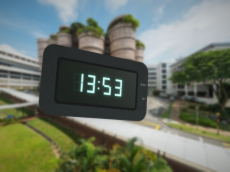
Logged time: 13.53
